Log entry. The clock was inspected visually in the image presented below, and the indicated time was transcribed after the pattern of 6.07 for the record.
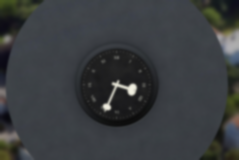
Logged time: 3.34
